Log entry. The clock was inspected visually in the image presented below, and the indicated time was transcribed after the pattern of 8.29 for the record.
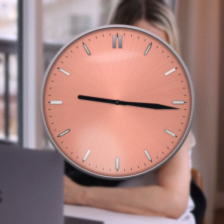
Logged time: 9.16
